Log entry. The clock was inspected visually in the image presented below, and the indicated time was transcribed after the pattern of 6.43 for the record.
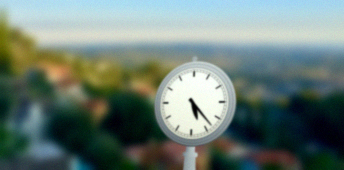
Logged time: 5.23
